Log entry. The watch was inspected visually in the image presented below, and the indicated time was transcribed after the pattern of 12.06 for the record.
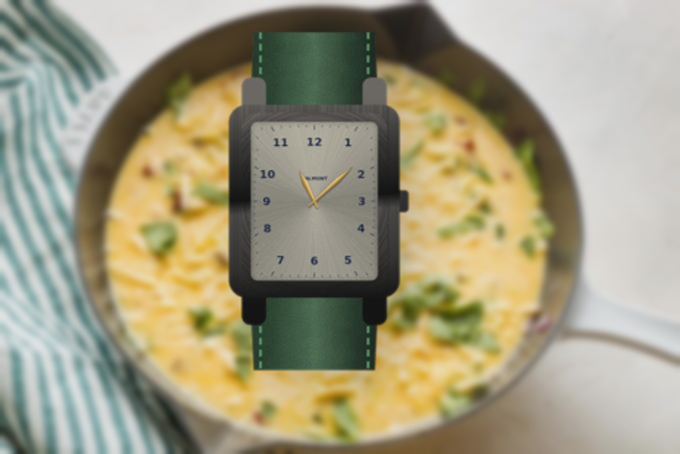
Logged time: 11.08
